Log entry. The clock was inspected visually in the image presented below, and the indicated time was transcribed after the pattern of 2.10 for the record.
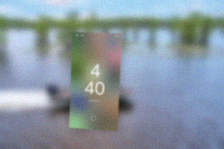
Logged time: 4.40
